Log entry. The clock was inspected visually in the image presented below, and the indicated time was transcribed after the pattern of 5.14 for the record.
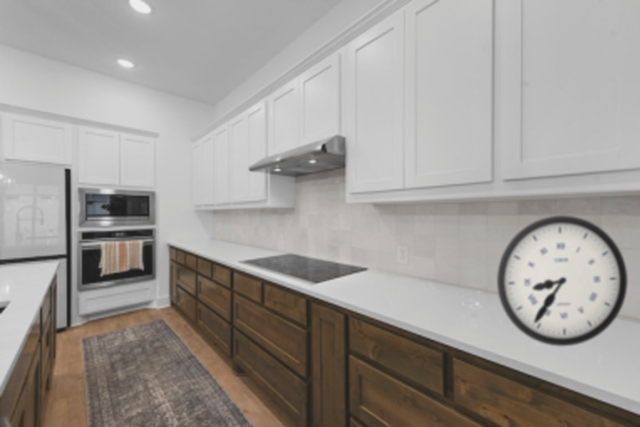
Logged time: 8.36
